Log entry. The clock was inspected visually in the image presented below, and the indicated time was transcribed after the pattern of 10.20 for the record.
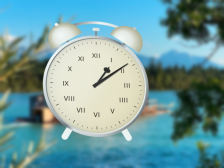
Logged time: 1.09
